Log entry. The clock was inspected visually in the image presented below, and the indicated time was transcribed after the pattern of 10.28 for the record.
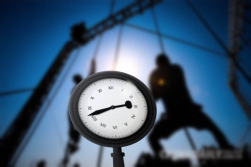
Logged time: 2.42
